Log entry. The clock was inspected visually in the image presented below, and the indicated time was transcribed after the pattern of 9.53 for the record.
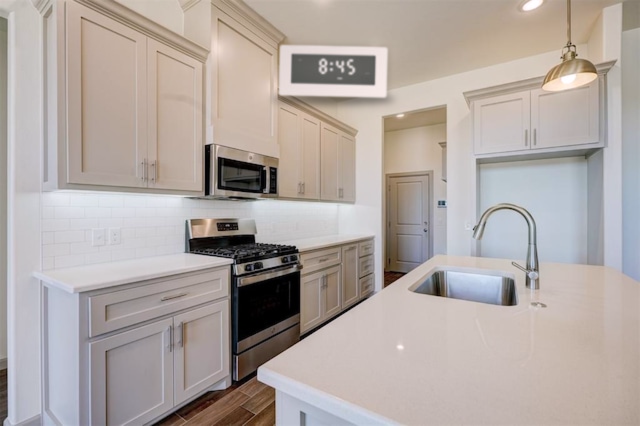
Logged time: 8.45
